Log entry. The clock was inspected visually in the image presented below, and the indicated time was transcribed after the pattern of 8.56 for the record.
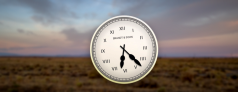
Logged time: 6.23
